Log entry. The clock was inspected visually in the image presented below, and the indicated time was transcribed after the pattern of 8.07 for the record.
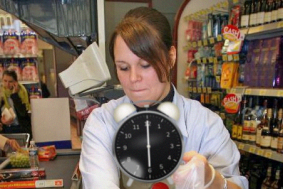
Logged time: 6.00
